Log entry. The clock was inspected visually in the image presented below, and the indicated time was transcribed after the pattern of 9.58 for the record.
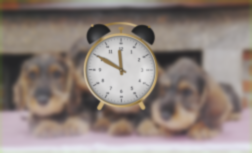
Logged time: 11.50
